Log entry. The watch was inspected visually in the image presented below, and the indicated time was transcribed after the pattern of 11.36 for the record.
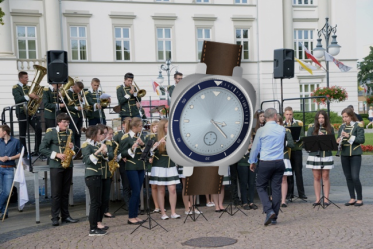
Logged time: 3.22
